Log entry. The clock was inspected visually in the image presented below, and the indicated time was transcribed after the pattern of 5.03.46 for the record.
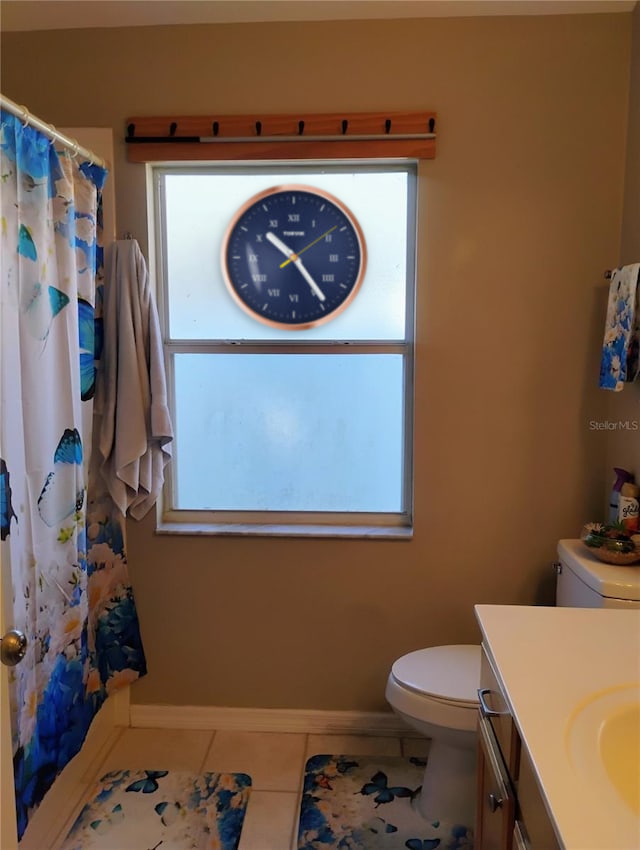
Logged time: 10.24.09
